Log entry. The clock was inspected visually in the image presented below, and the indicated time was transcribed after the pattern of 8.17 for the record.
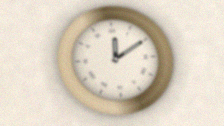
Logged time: 12.10
